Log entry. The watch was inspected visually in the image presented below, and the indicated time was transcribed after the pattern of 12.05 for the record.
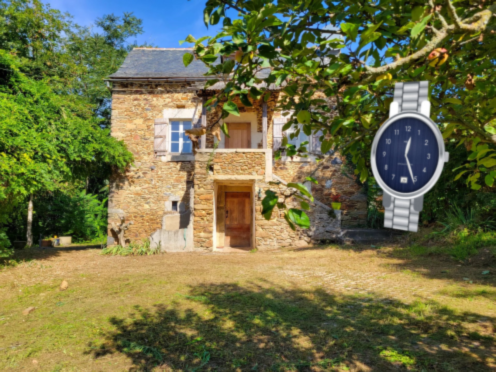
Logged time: 12.26
